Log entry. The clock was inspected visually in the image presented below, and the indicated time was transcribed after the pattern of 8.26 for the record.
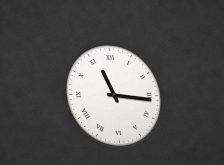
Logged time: 11.16
